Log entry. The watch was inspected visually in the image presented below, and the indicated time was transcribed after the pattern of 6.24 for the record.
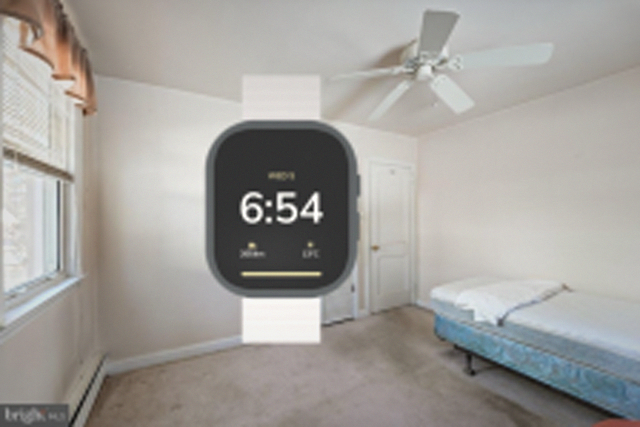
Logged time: 6.54
